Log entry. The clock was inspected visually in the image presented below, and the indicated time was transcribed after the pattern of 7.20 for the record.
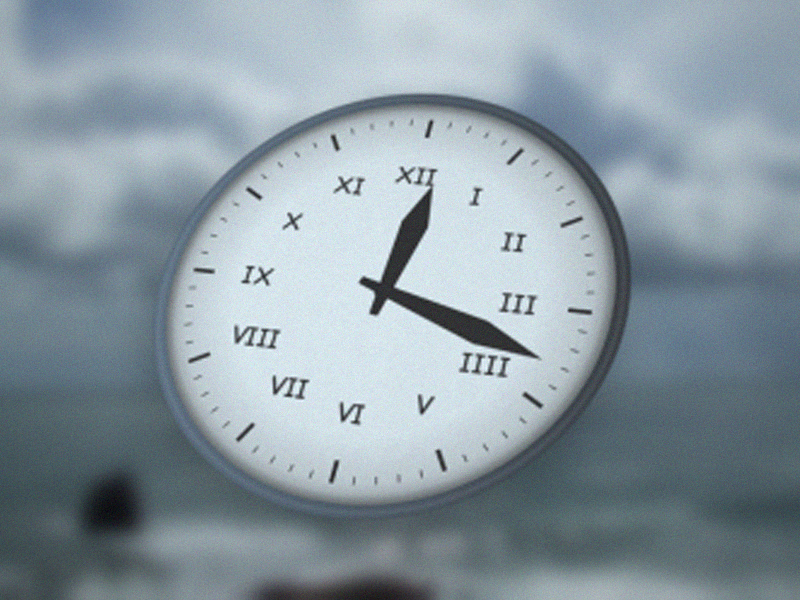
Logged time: 12.18
